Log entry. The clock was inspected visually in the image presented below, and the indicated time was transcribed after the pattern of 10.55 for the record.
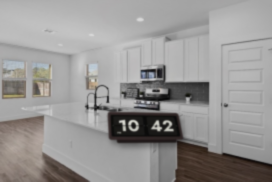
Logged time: 10.42
